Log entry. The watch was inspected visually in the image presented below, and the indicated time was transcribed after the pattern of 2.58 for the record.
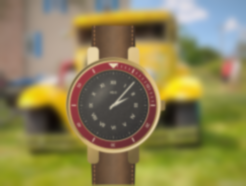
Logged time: 2.07
